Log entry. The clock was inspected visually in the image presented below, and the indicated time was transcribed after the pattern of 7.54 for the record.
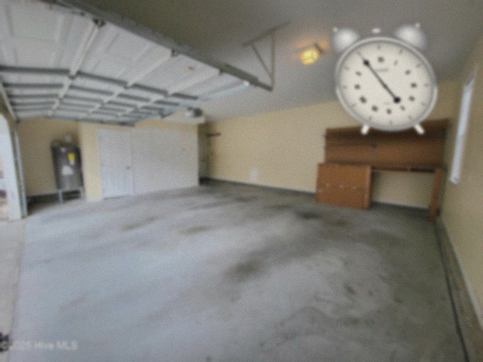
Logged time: 4.55
